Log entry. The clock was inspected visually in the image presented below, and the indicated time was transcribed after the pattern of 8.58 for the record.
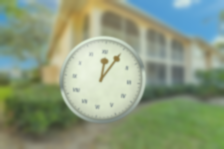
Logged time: 12.05
